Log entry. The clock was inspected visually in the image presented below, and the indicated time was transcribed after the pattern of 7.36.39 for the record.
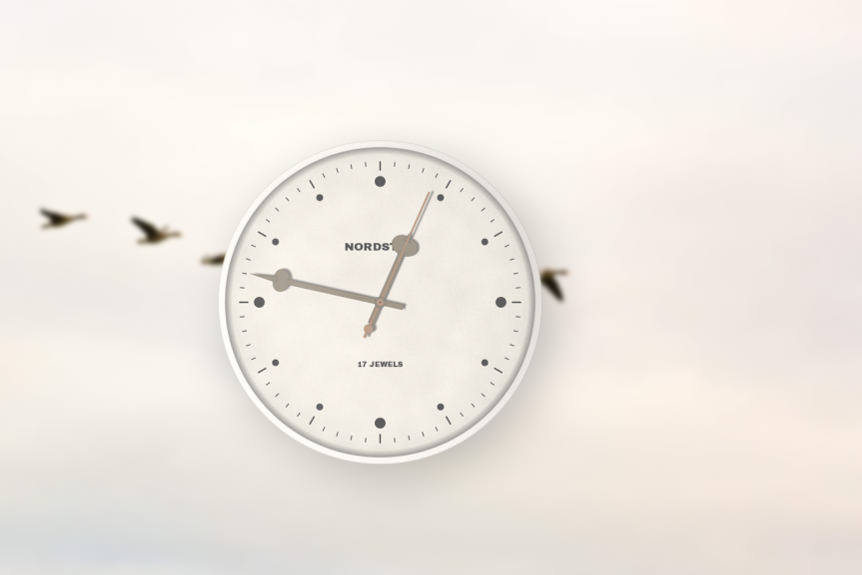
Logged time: 12.47.04
